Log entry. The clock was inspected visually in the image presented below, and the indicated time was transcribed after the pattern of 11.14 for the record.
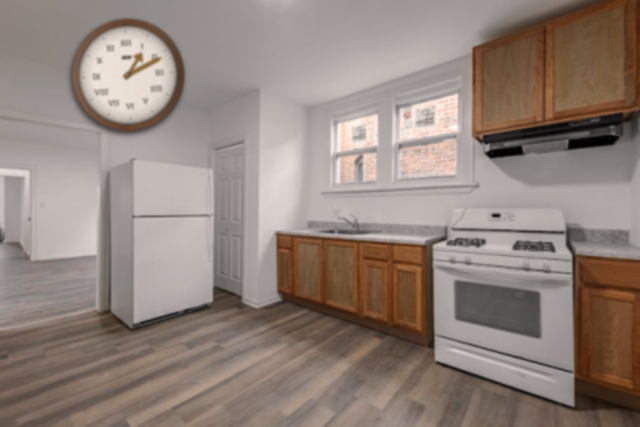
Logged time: 1.11
